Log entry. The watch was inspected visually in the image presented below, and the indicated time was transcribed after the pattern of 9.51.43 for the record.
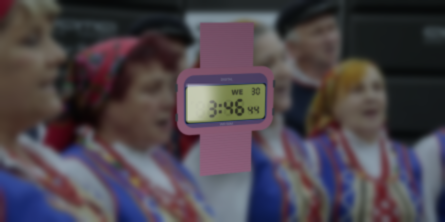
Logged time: 3.46.44
